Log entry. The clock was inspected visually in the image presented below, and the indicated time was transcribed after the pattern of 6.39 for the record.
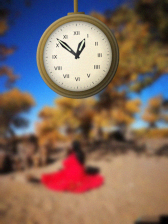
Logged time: 12.52
